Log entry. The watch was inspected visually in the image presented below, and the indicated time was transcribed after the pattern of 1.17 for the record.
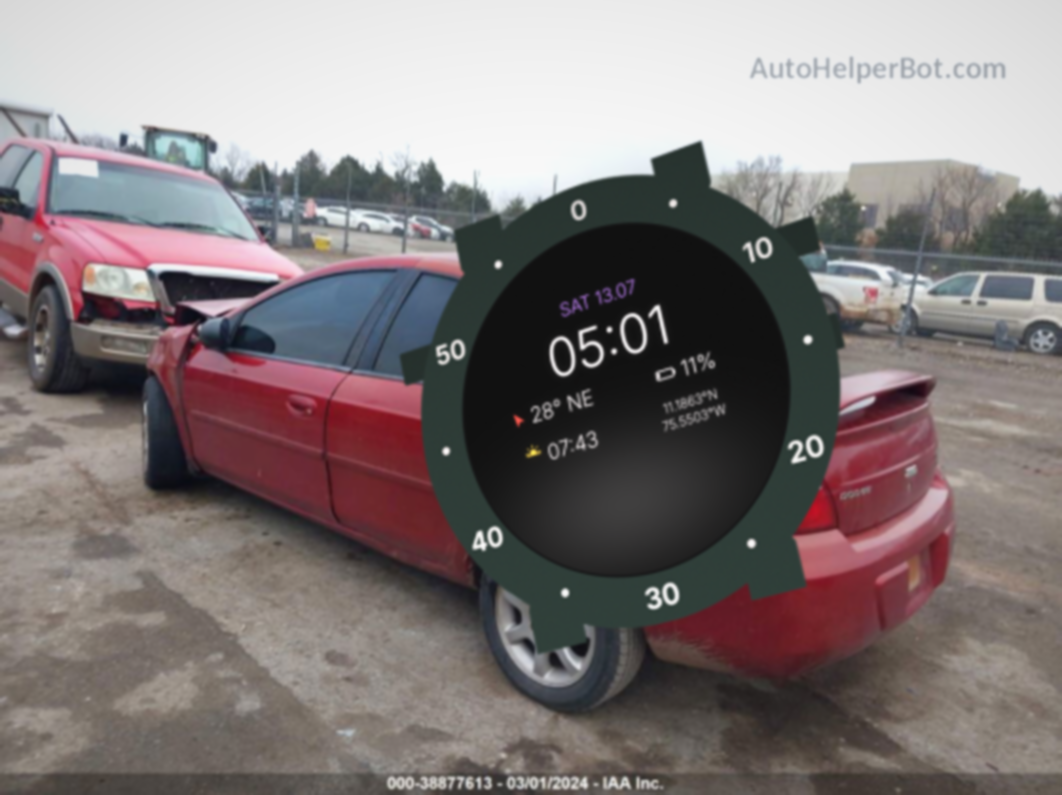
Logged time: 5.01
